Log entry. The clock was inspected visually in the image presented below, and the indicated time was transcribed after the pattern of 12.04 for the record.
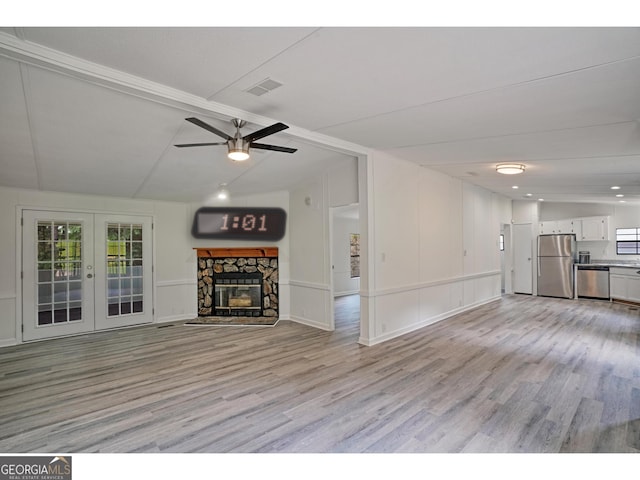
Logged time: 1.01
